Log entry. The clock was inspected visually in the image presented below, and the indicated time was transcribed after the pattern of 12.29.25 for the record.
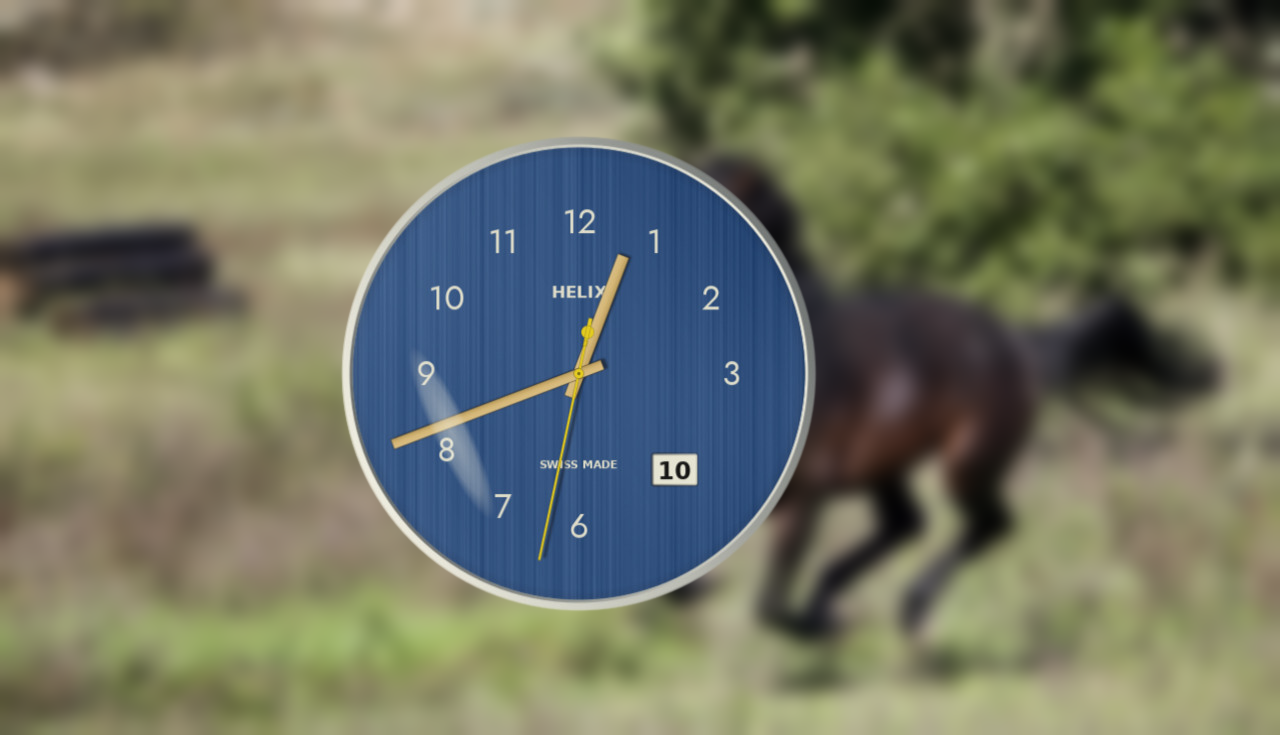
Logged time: 12.41.32
